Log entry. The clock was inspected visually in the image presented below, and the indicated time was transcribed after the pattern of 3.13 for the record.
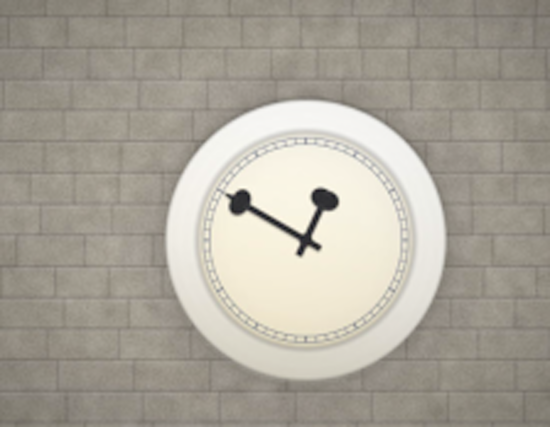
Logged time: 12.50
